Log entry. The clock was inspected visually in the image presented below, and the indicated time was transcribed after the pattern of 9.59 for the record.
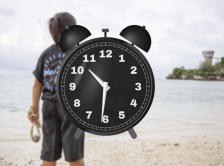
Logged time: 10.31
